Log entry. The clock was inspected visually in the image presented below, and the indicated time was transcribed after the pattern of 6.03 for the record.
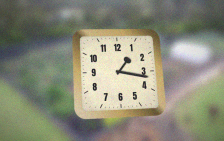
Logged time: 1.17
